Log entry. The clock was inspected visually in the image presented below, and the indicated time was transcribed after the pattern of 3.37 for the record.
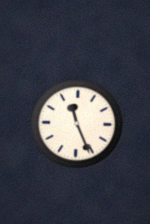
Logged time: 11.26
